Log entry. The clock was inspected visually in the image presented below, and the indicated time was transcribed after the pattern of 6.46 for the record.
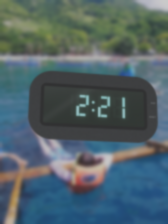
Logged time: 2.21
